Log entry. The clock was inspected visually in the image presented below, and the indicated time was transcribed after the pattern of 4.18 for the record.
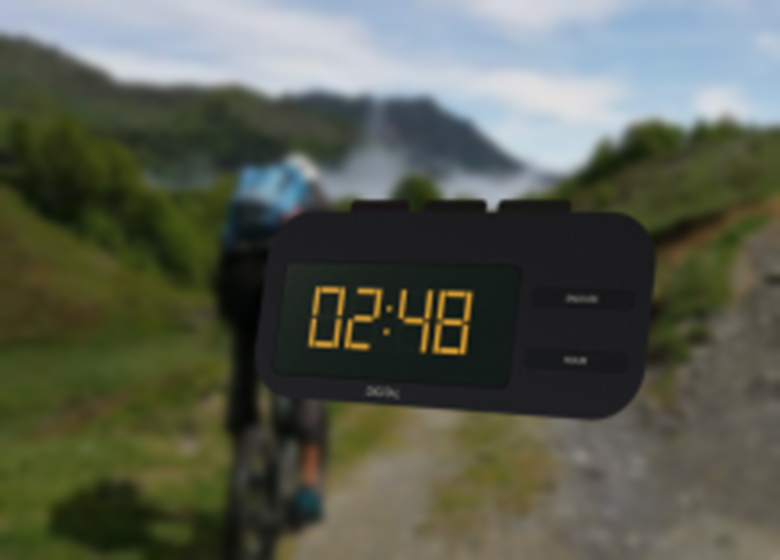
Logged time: 2.48
